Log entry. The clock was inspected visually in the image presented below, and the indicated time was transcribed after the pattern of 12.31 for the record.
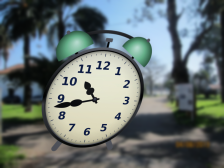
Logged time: 10.43
